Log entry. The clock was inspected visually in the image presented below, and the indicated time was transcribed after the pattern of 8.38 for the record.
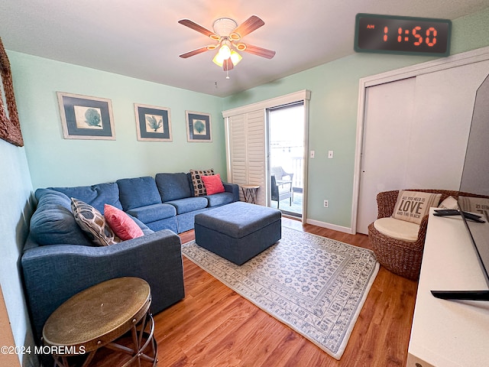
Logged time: 11.50
